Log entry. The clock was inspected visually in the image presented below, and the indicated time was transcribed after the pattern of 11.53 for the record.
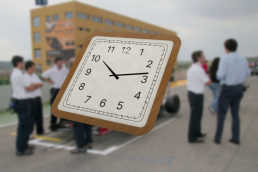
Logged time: 10.13
